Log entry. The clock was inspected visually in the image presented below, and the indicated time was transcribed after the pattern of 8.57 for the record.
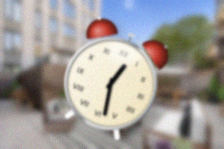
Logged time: 12.28
